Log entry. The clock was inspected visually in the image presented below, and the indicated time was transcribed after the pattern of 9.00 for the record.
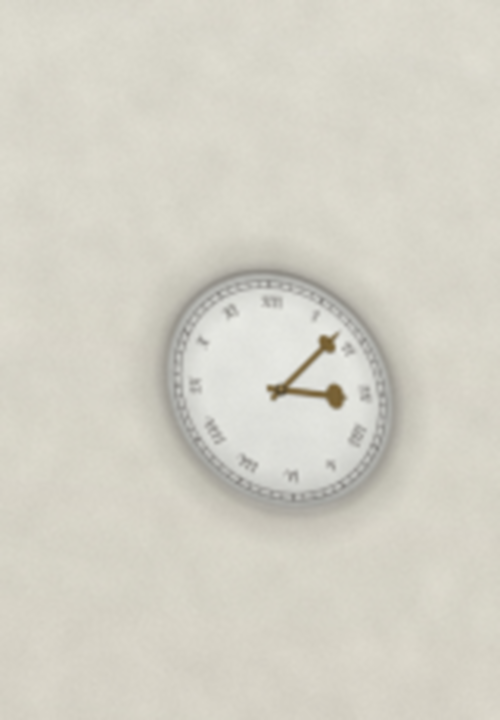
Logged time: 3.08
